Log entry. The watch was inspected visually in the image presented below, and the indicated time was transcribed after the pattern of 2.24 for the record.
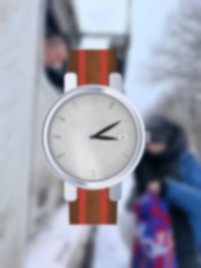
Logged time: 3.10
